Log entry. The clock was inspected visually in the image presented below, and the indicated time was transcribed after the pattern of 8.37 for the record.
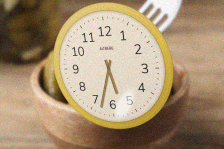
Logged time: 5.33
